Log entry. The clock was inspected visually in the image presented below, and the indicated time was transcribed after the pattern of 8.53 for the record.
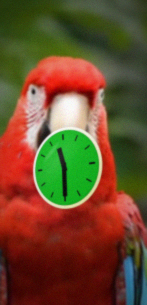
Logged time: 11.30
